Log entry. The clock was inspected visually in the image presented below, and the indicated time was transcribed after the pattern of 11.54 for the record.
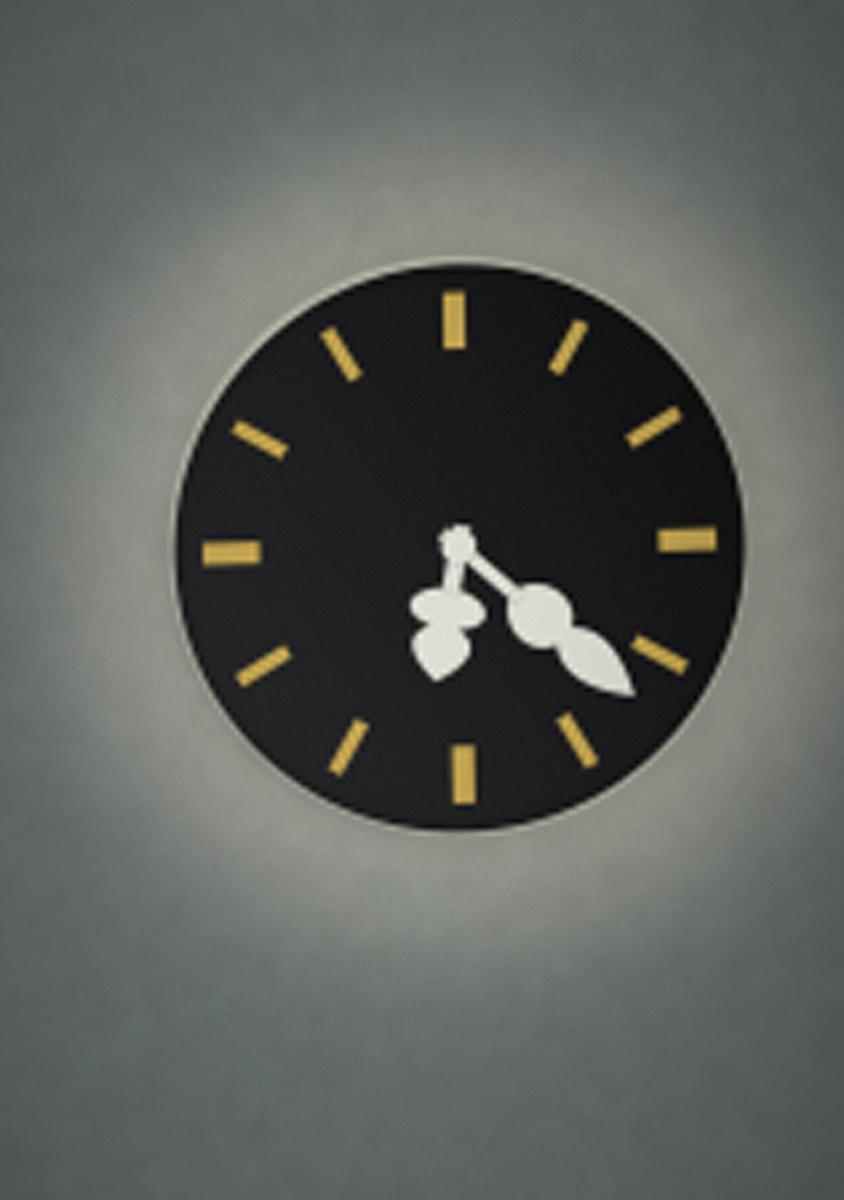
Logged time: 6.22
